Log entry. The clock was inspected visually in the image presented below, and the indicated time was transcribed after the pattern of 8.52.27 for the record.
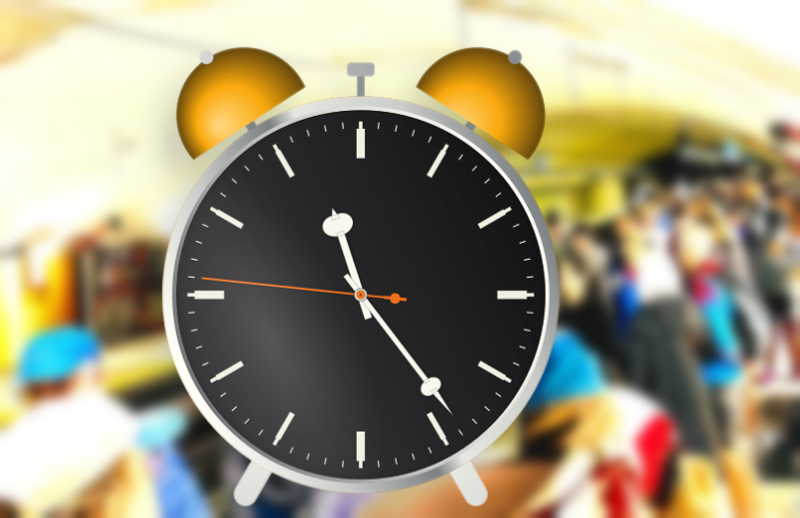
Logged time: 11.23.46
